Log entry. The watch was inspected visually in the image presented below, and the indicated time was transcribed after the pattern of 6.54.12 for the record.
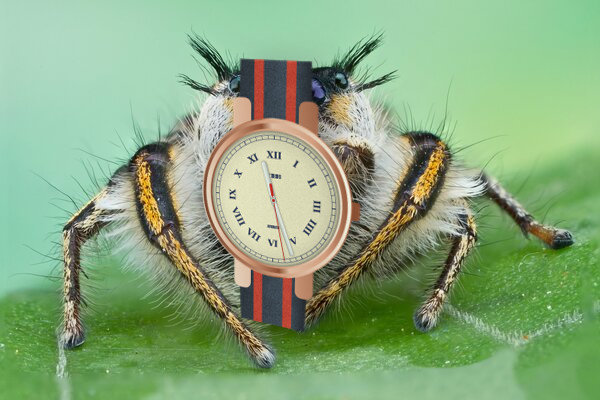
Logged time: 11.26.28
